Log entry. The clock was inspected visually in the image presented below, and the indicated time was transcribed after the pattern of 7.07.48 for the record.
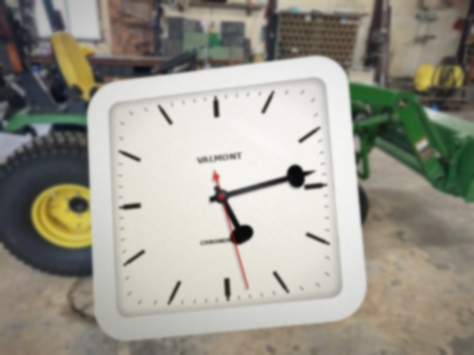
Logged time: 5.13.28
